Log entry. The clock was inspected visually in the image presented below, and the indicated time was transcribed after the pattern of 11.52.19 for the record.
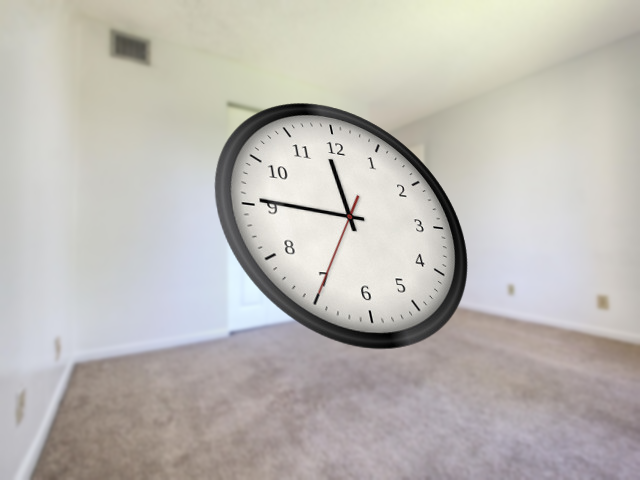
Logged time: 11.45.35
